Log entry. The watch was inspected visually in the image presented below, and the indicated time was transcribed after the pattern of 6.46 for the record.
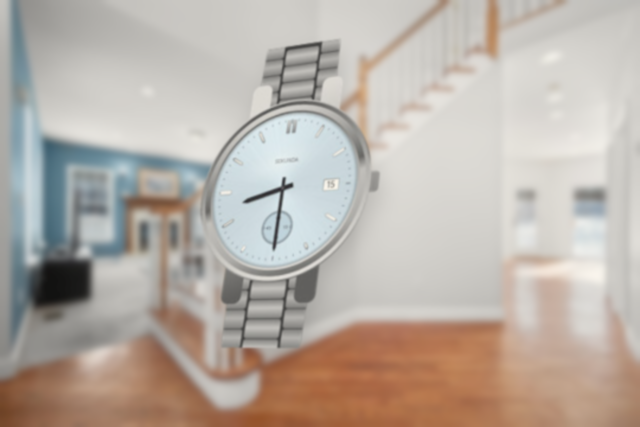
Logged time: 8.30
